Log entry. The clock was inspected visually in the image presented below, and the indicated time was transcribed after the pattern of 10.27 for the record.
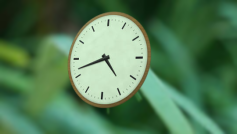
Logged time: 4.42
